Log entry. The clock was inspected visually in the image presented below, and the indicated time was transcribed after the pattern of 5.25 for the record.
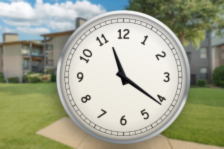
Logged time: 11.21
